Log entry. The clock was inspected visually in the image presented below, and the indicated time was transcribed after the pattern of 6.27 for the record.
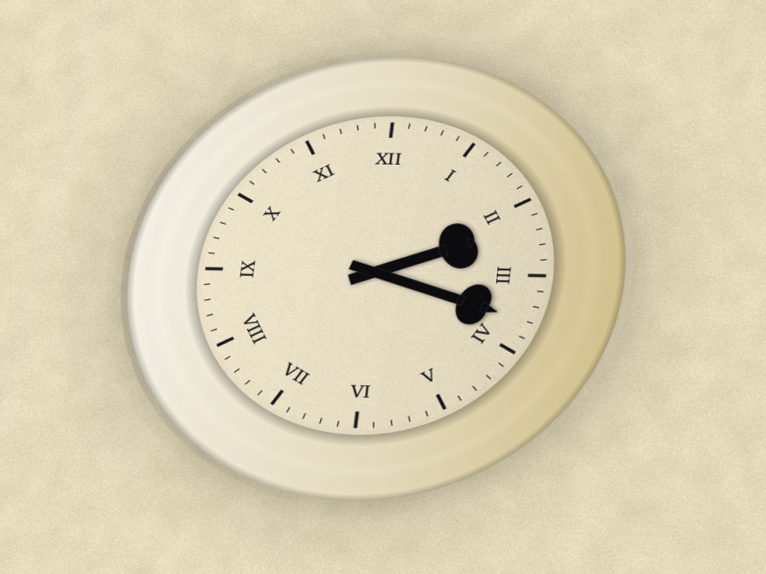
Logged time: 2.18
